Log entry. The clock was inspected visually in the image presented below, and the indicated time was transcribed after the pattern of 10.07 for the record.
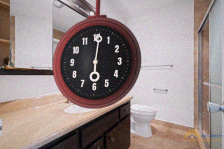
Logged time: 6.01
